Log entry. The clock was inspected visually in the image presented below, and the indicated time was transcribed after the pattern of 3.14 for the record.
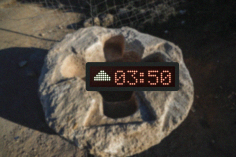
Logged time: 3.50
